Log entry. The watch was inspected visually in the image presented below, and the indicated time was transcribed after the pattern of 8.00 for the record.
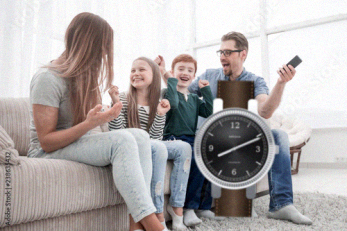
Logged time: 8.11
